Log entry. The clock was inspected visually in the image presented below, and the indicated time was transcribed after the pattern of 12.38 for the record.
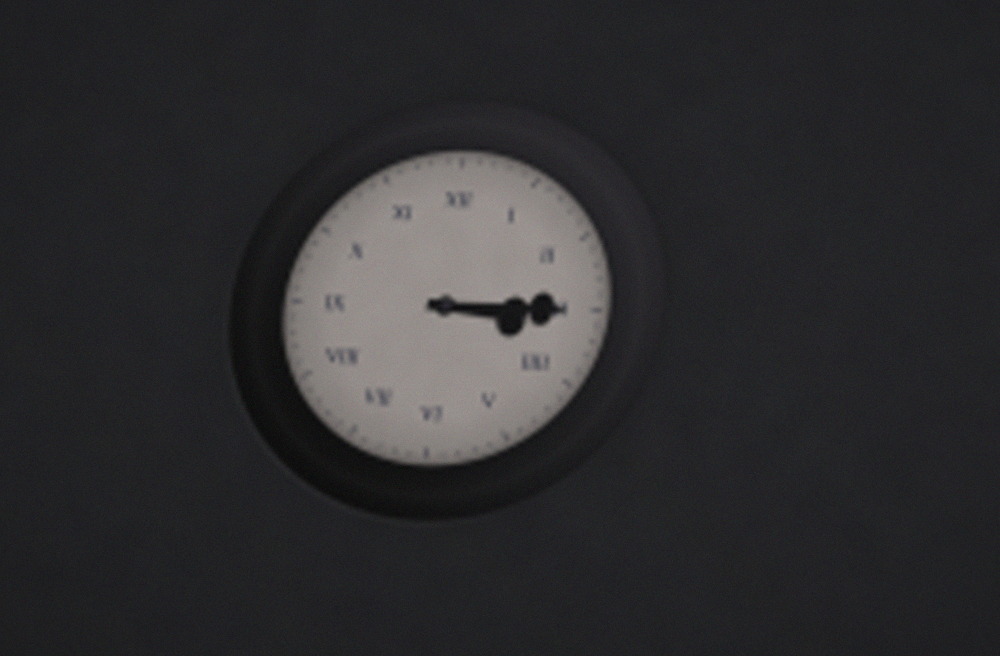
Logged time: 3.15
